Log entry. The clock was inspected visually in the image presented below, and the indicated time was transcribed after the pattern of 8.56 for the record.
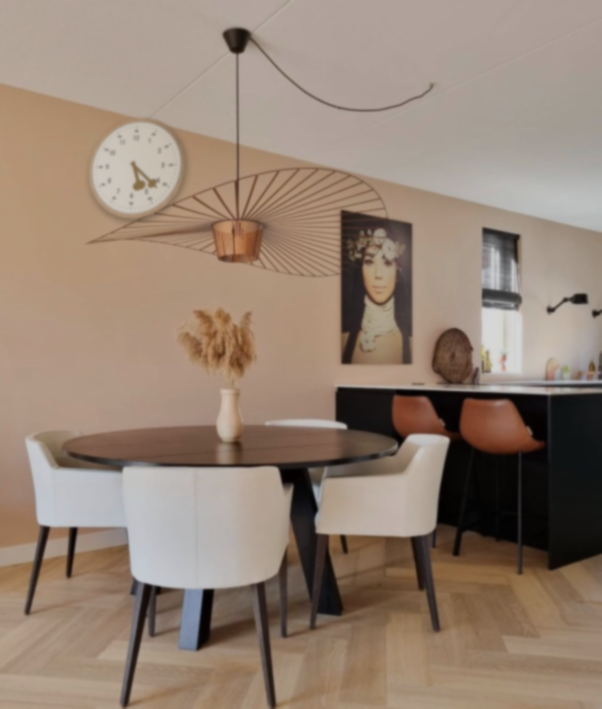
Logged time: 5.22
